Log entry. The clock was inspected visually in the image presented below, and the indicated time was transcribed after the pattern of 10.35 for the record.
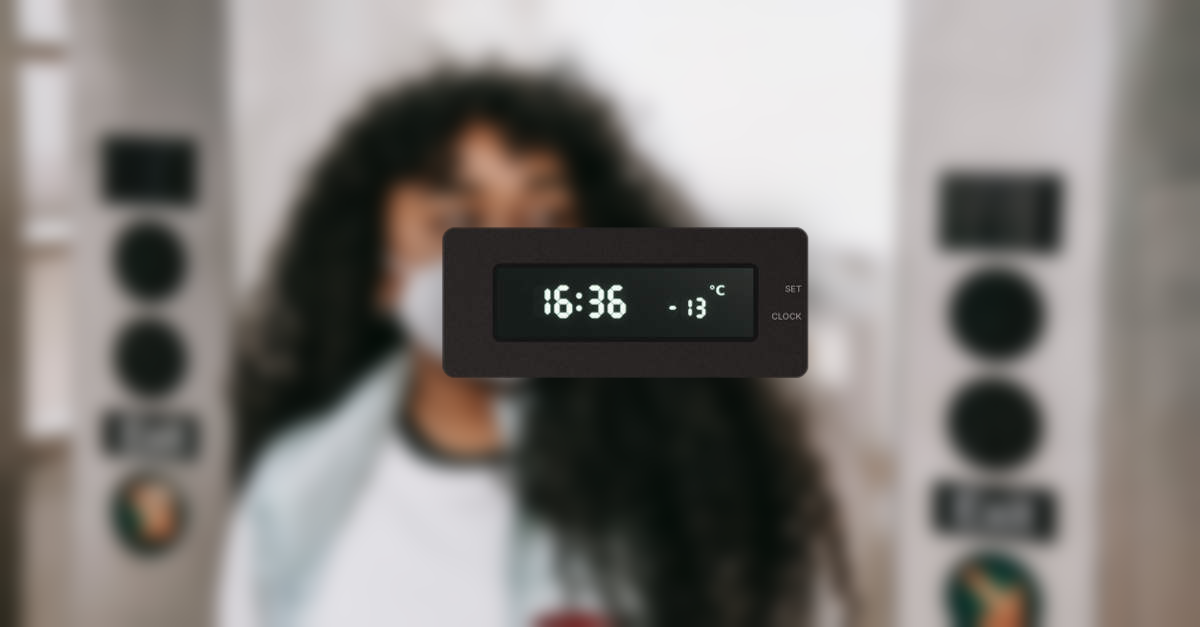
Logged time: 16.36
